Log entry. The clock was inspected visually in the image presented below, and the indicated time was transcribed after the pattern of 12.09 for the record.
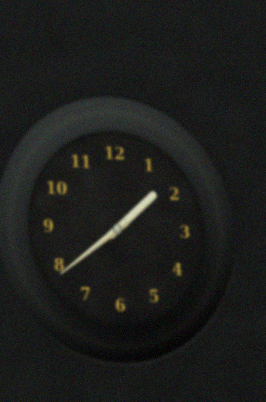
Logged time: 1.39
